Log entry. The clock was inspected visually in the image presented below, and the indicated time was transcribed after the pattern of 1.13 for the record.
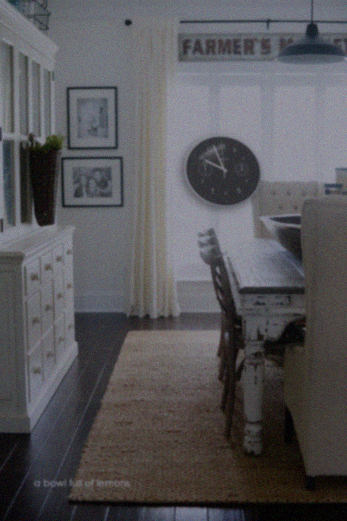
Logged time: 9.57
